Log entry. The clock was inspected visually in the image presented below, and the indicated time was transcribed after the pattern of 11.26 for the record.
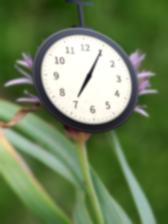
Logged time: 7.05
